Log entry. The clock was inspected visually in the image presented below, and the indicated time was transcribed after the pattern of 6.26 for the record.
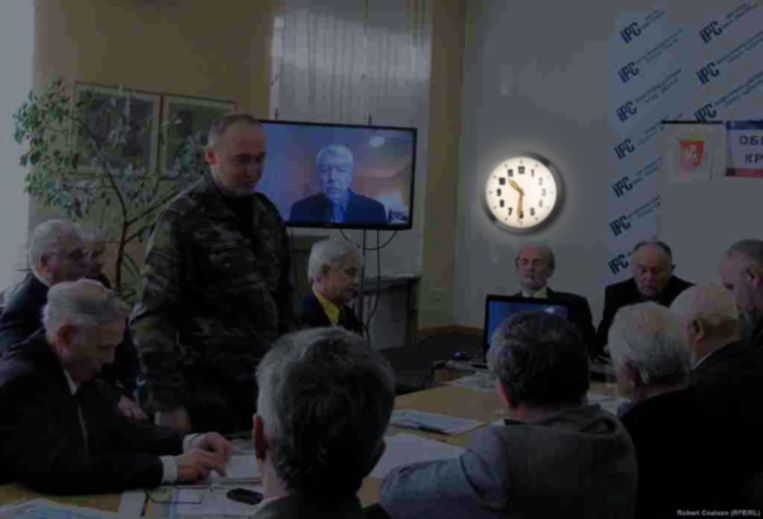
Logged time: 10.31
